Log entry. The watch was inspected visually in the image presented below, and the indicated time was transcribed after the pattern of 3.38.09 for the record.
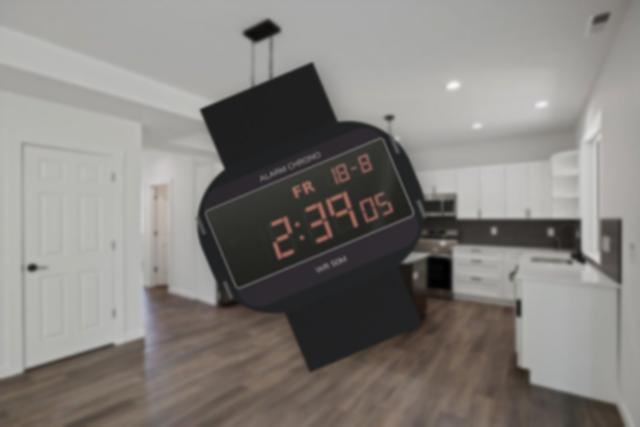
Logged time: 2.39.05
